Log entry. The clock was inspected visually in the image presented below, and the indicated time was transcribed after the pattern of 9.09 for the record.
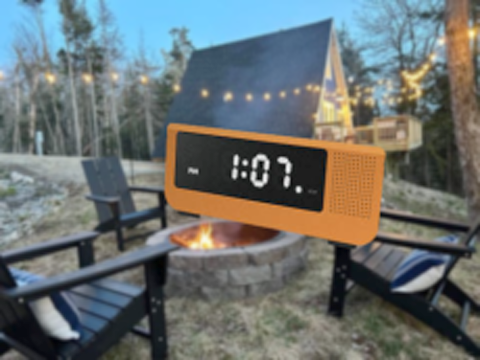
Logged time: 1.07
